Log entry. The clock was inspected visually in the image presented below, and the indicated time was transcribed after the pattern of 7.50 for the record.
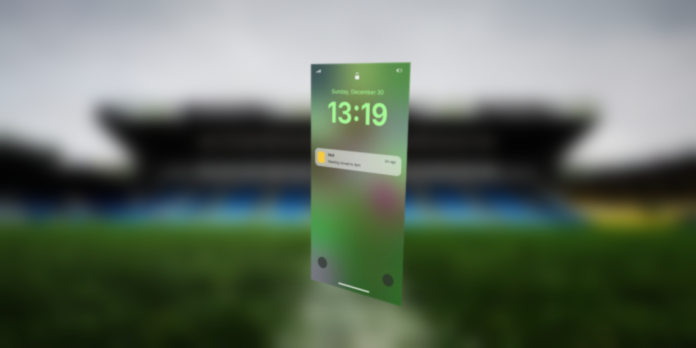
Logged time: 13.19
